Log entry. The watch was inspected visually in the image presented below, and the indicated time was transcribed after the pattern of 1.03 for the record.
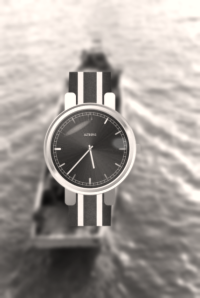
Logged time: 5.37
